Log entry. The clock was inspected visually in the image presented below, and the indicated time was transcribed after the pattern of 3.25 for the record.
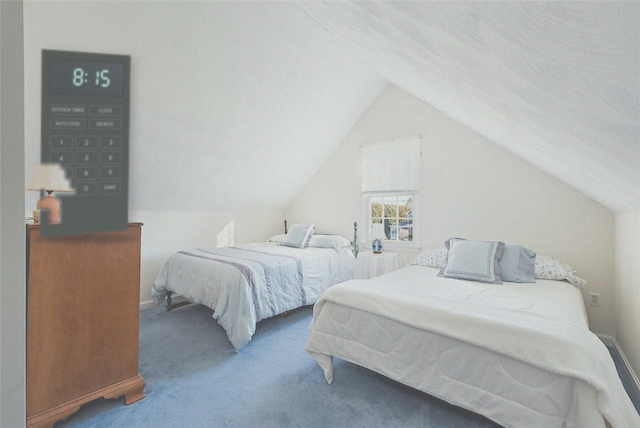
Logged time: 8.15
